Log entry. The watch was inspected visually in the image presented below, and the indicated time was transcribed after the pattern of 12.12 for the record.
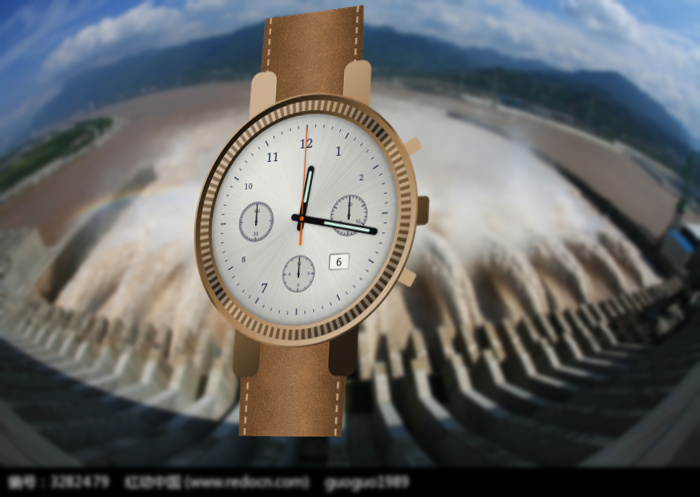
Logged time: 12.17
